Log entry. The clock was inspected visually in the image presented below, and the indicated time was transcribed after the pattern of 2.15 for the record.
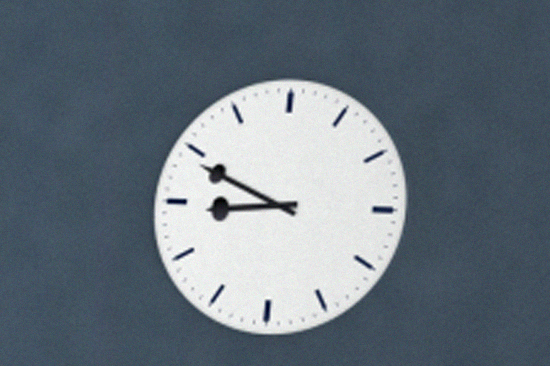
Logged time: 8.49
